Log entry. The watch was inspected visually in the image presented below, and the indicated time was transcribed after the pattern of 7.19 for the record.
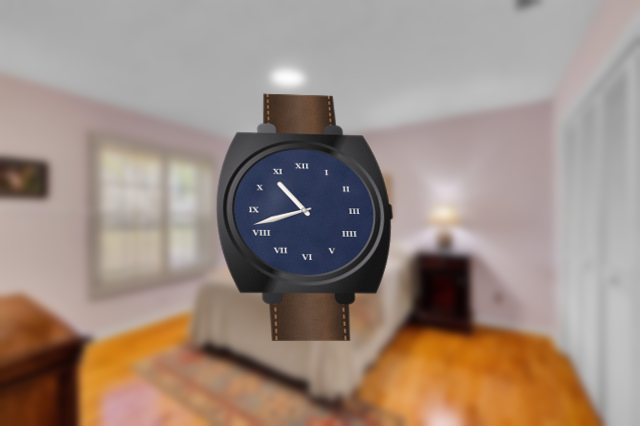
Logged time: 10.42
